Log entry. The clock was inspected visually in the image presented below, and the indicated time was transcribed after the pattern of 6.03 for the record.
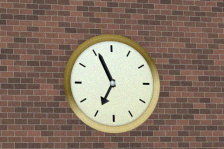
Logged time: 6.56
